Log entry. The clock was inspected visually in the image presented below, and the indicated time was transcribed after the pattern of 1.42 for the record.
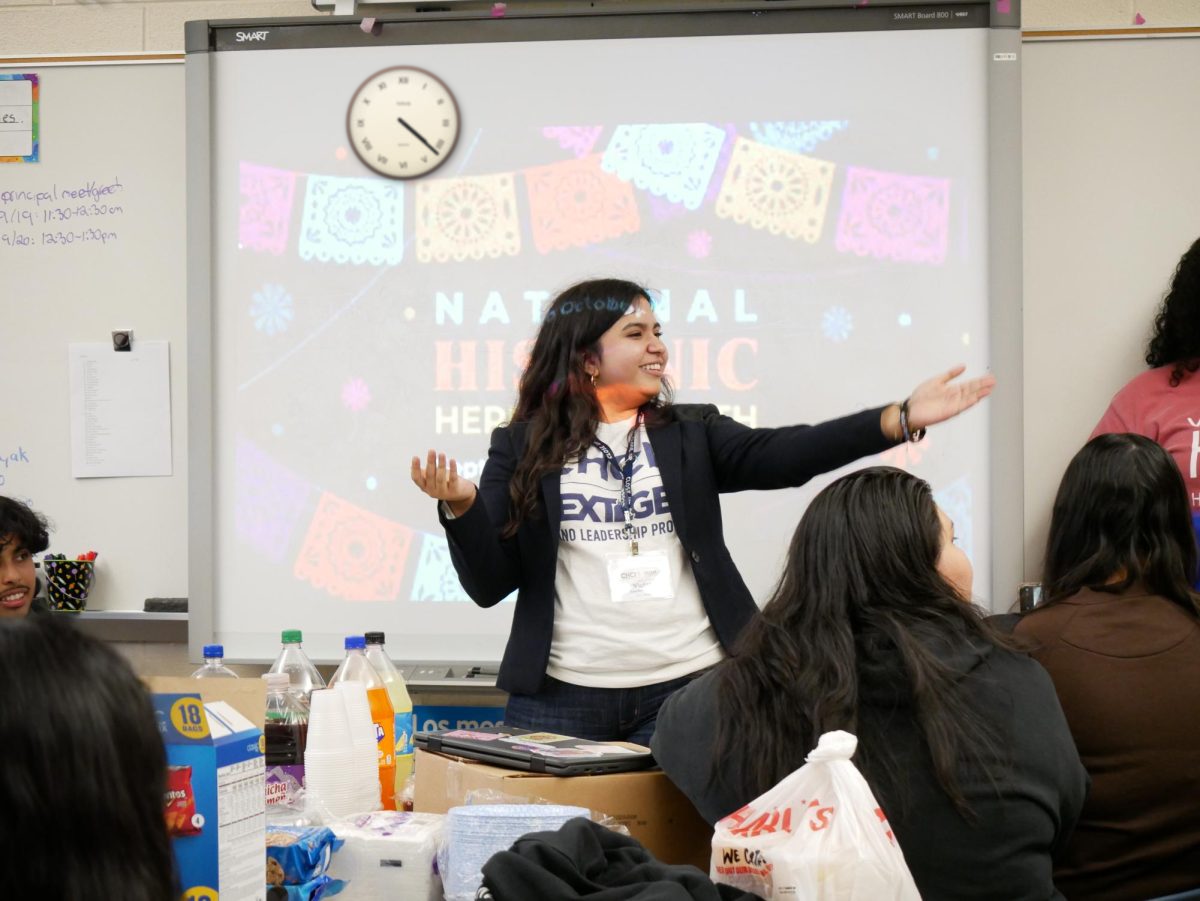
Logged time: 4.22
